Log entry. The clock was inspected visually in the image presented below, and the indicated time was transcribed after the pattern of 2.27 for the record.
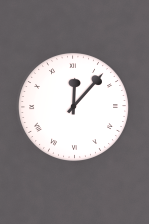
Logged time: 12.07
